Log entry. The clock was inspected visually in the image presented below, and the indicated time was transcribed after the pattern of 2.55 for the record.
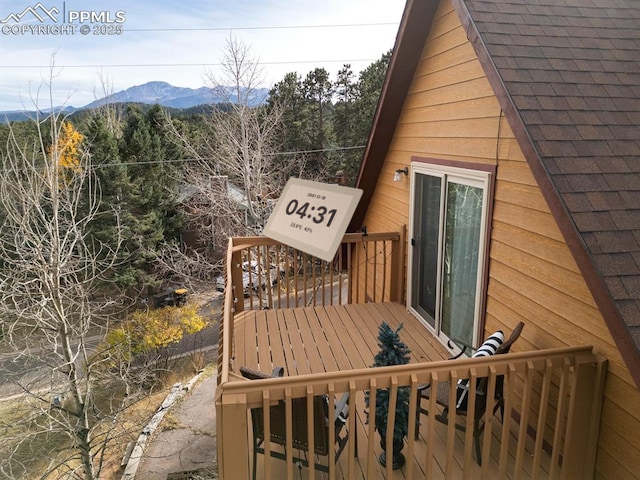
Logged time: 4.31
